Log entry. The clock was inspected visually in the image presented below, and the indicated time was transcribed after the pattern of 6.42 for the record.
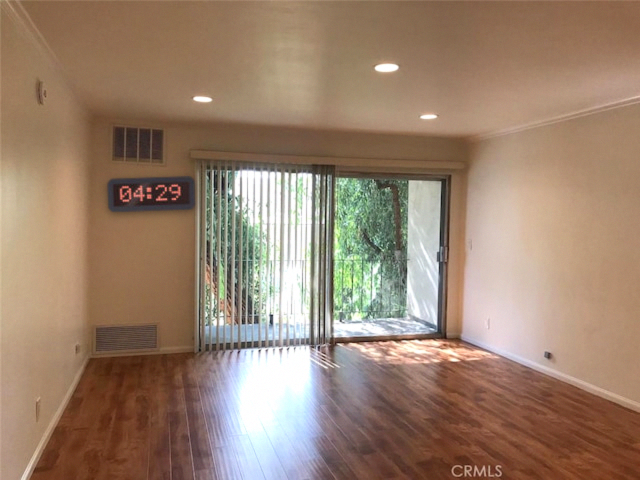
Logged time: 4.29
